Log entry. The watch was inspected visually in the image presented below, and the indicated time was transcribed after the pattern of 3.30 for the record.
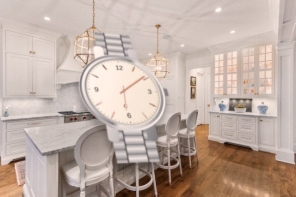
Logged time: 6.09
